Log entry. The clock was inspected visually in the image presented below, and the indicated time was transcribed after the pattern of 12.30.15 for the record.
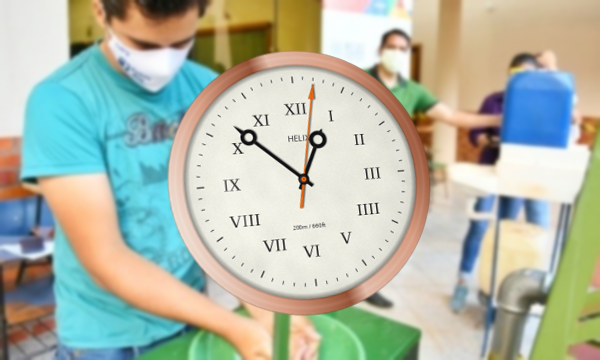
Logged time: 12.52.02
